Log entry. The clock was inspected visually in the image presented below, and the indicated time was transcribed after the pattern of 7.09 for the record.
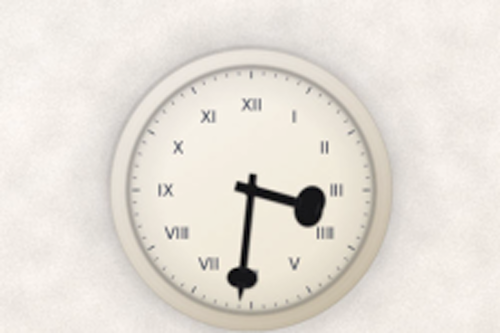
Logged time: 3.31
